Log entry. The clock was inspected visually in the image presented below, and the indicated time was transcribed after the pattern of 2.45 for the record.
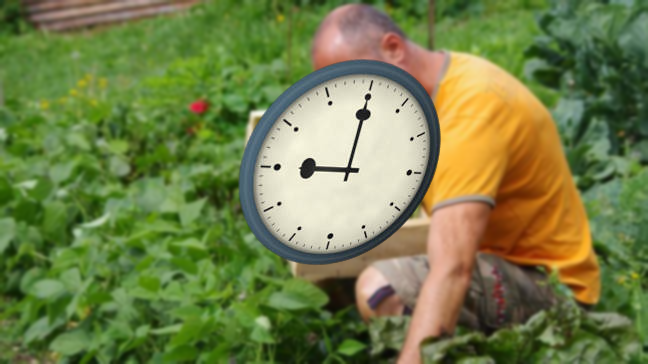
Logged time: 9.00
